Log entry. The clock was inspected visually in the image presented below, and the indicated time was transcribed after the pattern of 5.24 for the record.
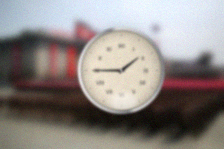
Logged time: 1.45
